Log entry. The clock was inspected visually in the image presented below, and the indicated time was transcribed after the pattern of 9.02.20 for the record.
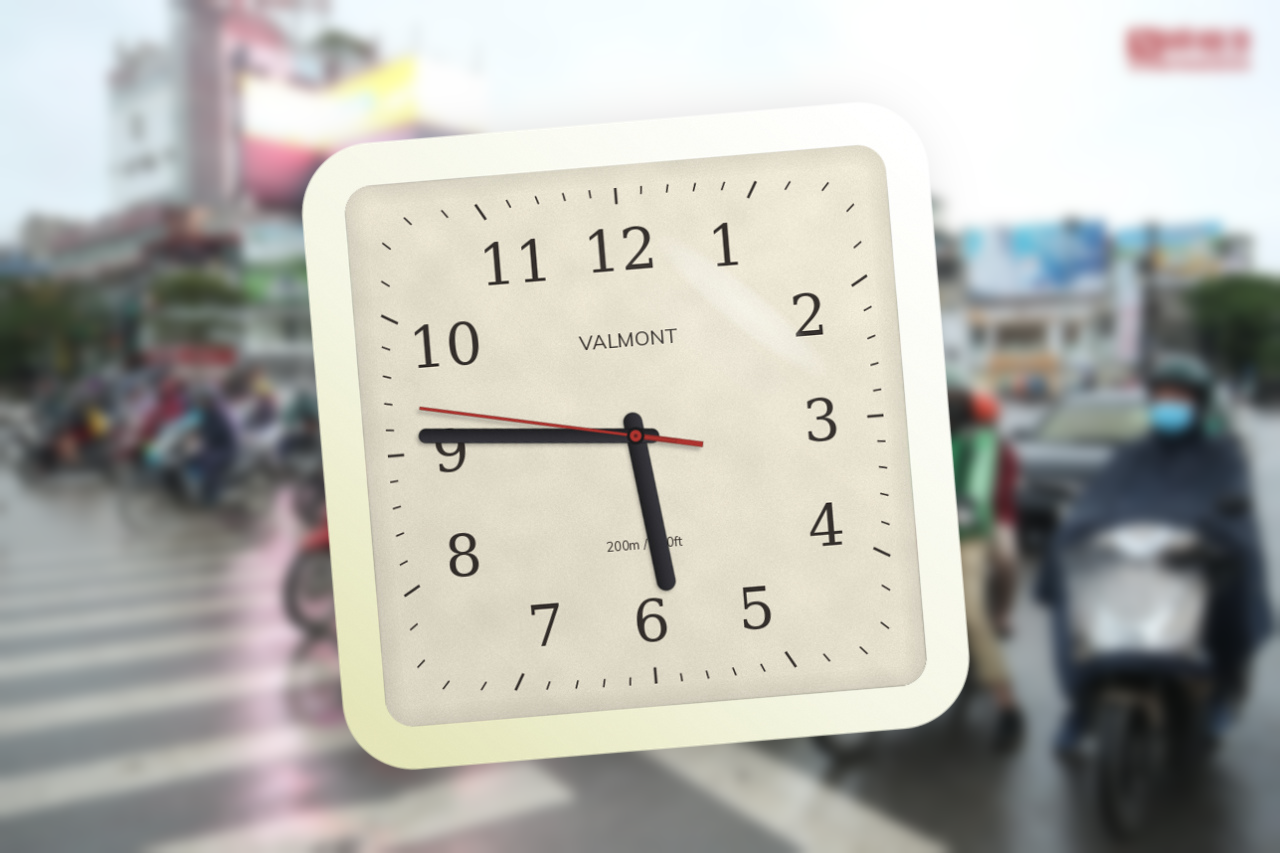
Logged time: 5.45.47
